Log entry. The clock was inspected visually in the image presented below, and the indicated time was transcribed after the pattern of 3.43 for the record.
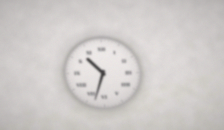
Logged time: 10.33
